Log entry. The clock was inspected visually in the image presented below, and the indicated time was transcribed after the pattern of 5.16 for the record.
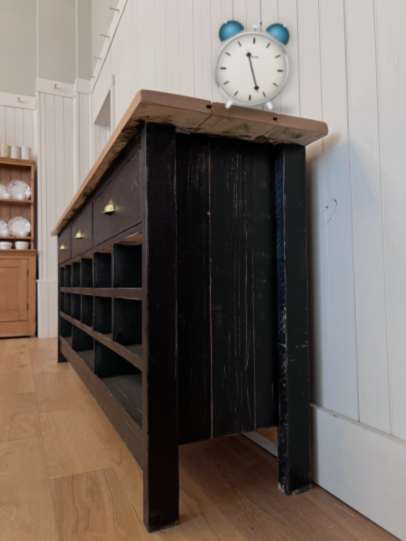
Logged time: 11.27
